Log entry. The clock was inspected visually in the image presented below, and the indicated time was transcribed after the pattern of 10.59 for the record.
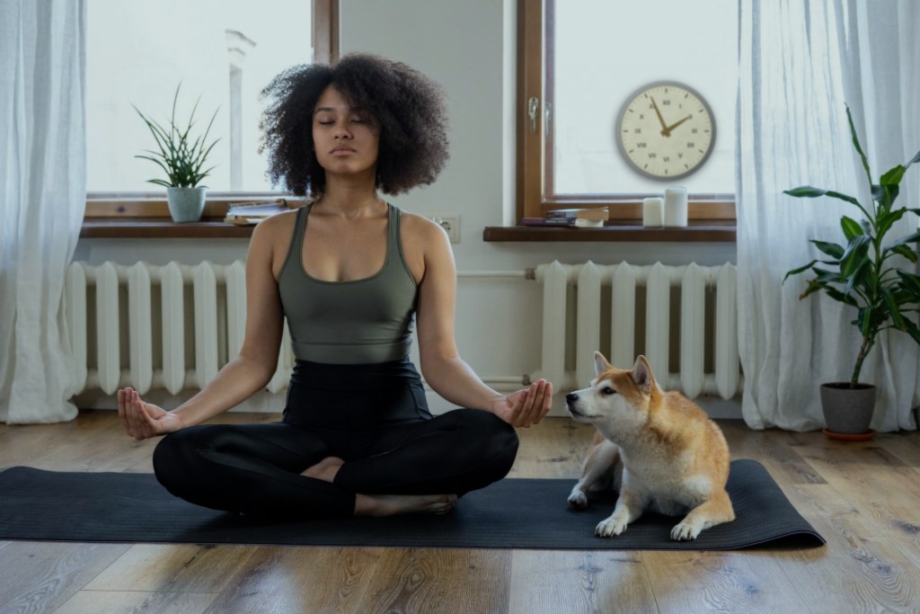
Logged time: 1.56
